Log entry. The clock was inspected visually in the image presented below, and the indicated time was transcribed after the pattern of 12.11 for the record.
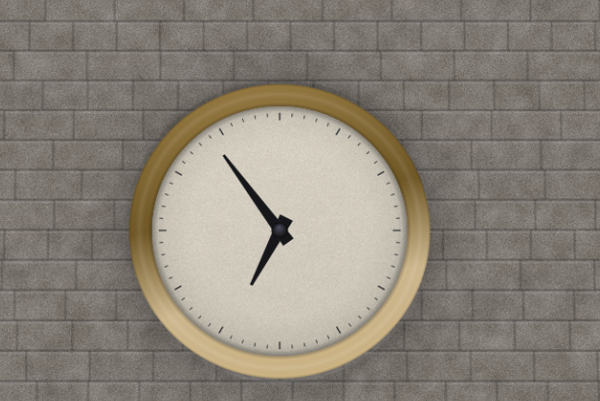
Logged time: 6.54
